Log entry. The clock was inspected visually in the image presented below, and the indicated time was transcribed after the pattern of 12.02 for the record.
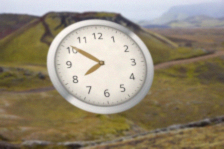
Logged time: 7.51
